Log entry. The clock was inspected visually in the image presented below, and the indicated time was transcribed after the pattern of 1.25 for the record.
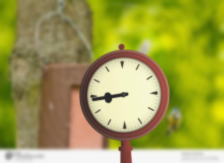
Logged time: 8.44
